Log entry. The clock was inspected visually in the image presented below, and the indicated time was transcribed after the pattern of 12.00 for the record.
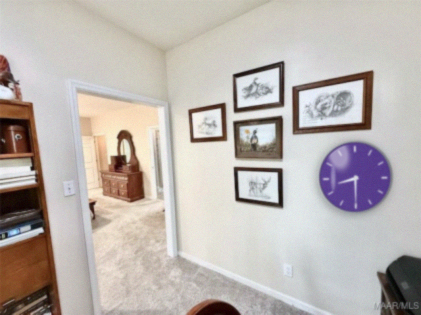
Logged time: 8.30
